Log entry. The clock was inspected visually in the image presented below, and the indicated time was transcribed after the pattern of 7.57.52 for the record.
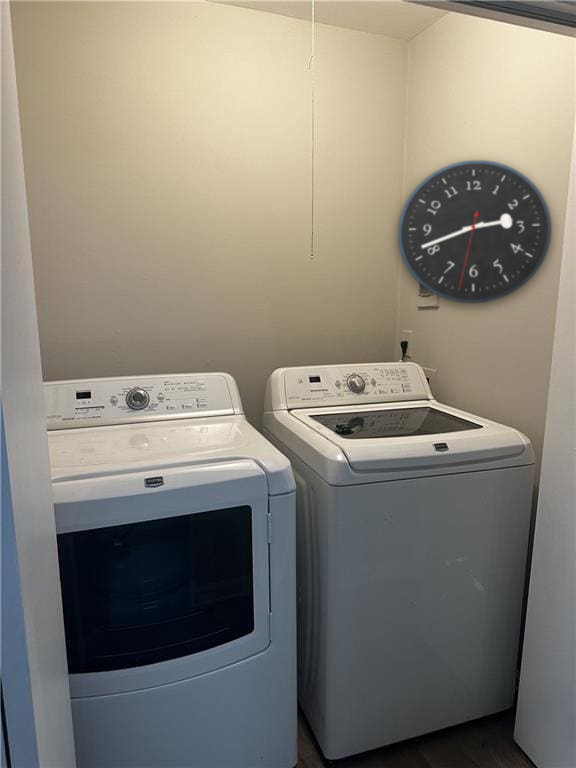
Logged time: 2.41.32
